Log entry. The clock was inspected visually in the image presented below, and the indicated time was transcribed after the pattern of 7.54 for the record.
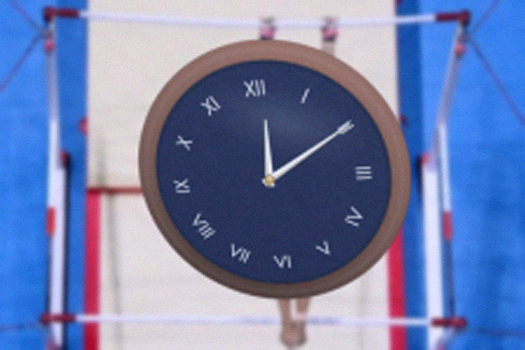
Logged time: 12.10
